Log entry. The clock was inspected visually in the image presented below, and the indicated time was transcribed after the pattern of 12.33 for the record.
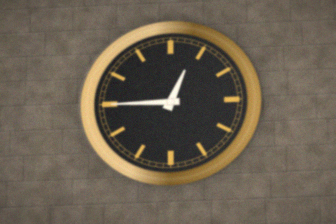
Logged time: 12.45
